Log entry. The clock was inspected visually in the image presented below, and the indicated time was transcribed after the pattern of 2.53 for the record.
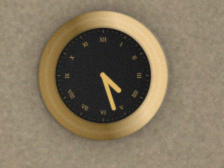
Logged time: 4.27
